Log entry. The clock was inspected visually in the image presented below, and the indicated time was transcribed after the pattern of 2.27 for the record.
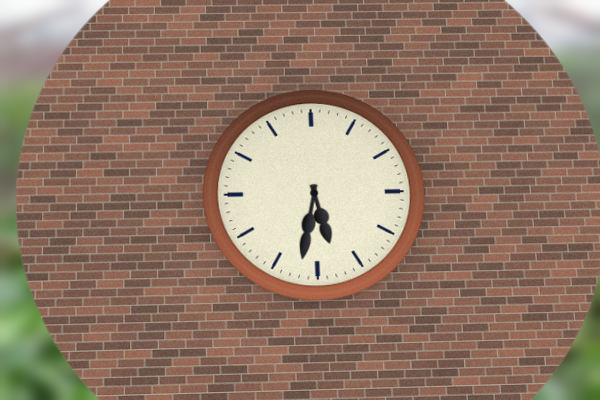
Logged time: 5.32
